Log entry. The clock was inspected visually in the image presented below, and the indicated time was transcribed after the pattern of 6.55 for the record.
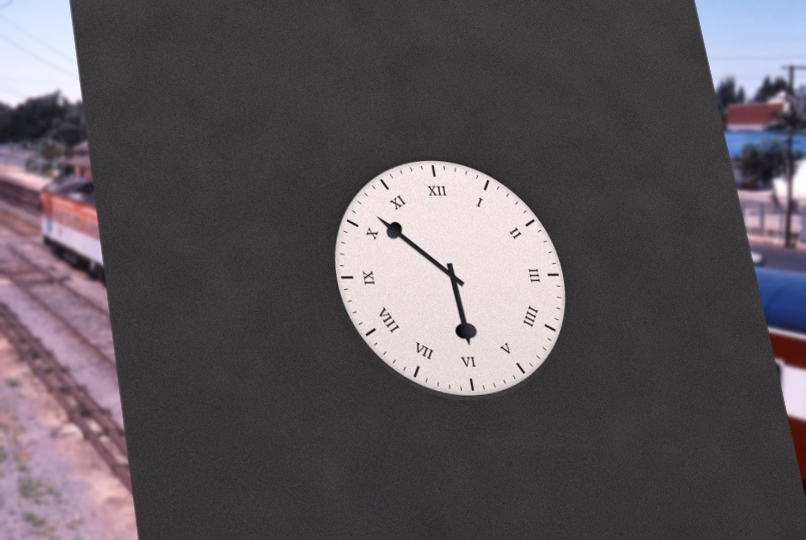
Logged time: 5.52
